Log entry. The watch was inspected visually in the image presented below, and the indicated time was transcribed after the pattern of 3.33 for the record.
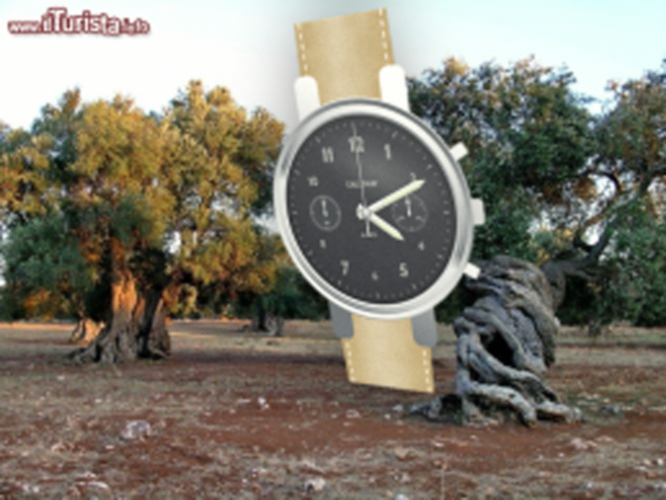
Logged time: 4.11
